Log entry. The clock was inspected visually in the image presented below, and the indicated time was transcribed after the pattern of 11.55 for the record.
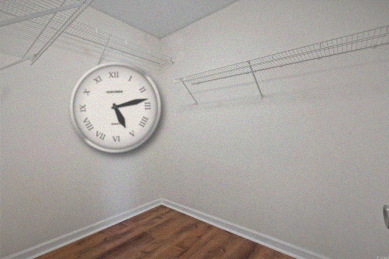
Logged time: 5.13
